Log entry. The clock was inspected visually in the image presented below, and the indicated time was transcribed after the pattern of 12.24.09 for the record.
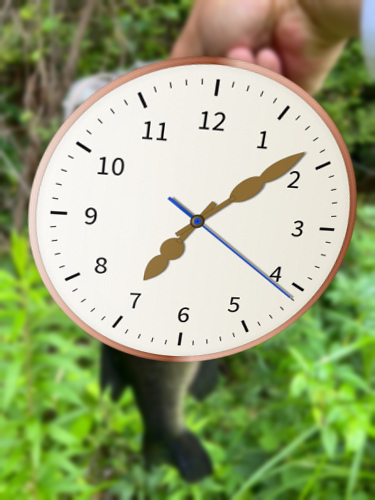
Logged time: 7.08.21
